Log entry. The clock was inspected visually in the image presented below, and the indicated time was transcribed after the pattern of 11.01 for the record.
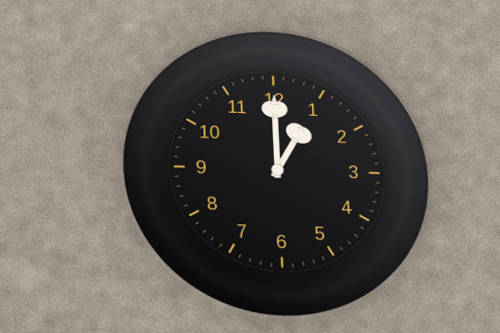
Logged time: 1.00
